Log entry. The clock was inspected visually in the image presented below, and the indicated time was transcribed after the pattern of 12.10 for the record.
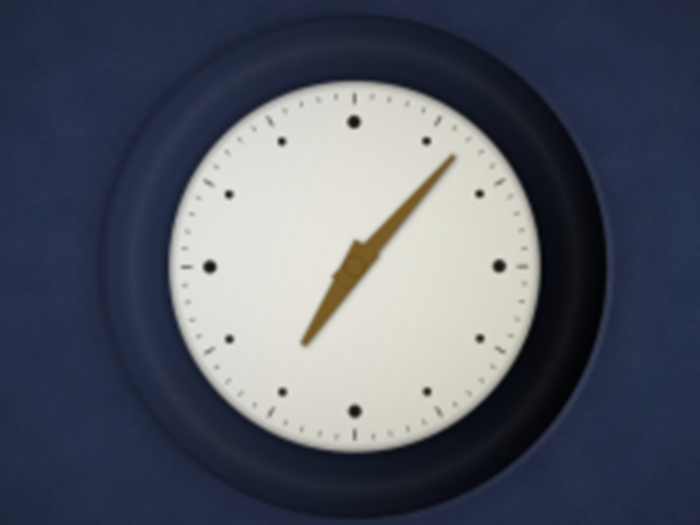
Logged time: 7.07
